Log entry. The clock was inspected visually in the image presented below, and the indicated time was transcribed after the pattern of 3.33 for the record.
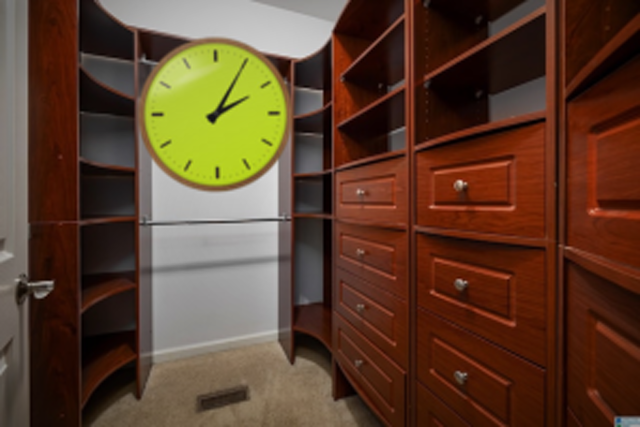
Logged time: 2.05
